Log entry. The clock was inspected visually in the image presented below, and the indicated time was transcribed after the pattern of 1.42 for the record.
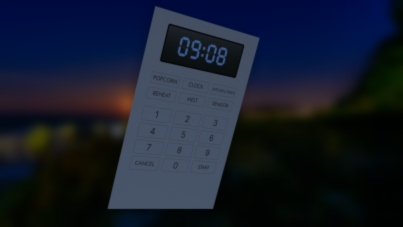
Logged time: 9.08
